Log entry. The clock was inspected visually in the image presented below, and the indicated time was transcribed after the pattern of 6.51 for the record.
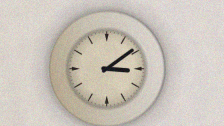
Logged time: 3.09
